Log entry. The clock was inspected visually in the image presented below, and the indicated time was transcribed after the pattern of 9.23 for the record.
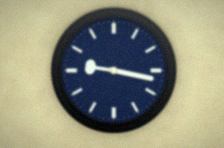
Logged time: 9.17
